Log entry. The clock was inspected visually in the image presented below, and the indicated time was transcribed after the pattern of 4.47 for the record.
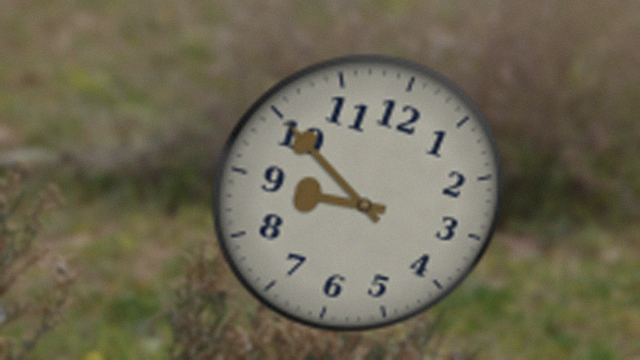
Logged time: 8.50
